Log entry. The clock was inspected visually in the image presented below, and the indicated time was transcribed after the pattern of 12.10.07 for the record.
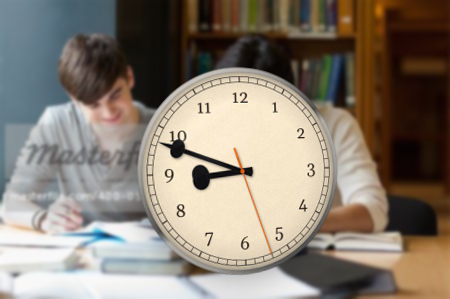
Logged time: 8.48.27
